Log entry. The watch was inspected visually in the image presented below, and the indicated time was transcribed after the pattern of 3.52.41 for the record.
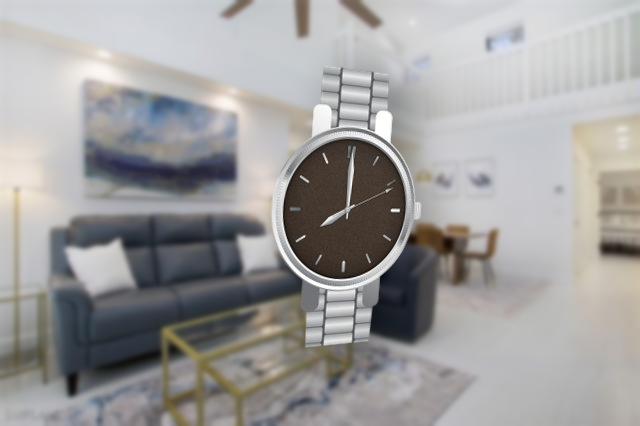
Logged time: 8.00.11
